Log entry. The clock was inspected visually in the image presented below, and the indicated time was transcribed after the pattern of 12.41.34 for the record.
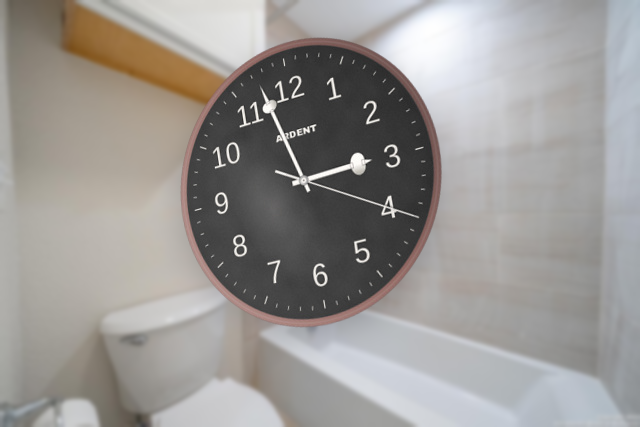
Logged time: 2.57.20
